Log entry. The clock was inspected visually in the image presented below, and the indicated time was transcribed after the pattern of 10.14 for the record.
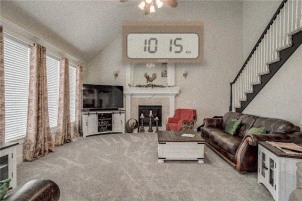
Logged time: 10.15
